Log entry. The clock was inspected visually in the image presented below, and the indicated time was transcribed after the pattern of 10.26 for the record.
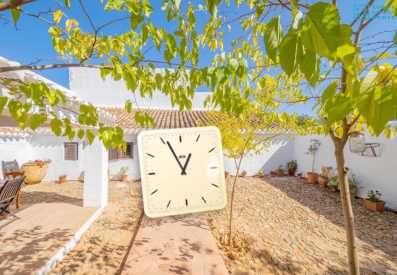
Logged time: 12.56
